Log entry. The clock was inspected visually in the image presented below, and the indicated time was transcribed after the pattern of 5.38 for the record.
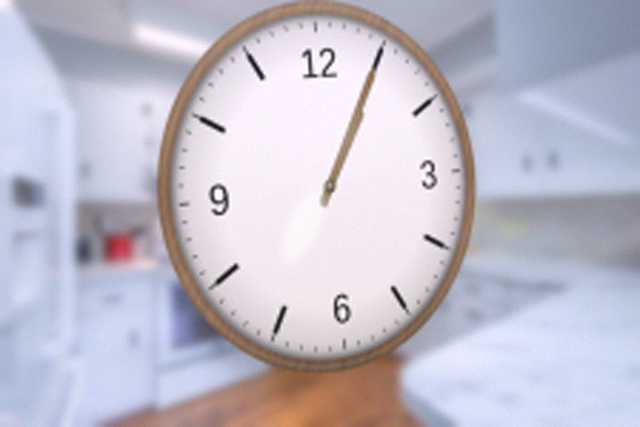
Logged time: 1.05
